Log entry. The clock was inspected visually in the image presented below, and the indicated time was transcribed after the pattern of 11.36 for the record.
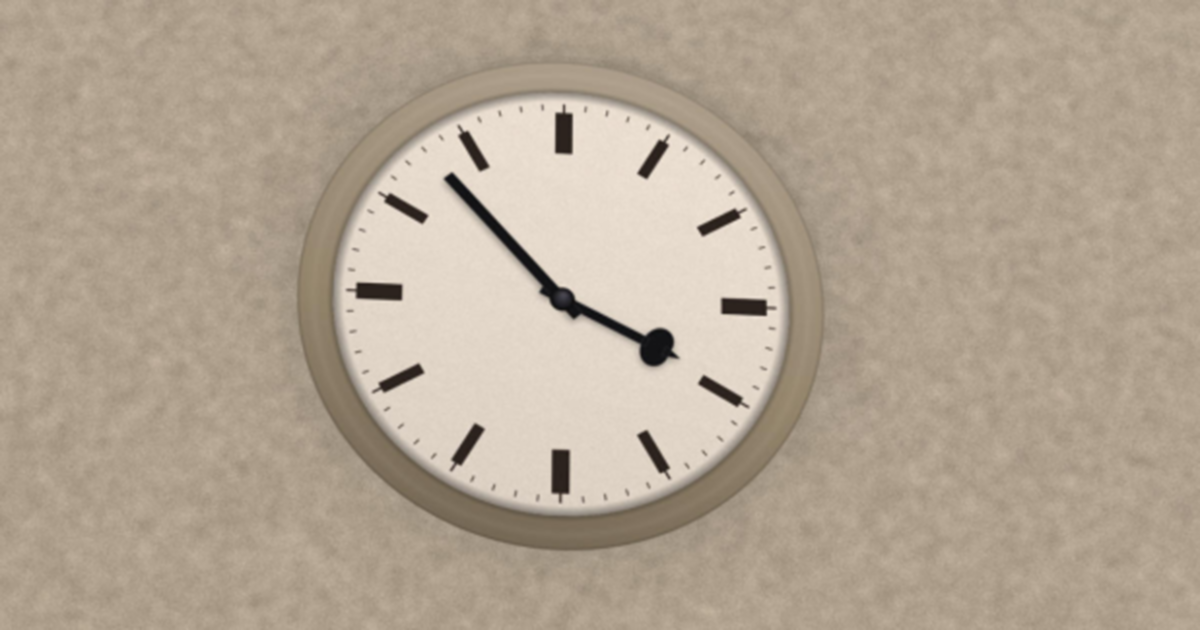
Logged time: 3.53
